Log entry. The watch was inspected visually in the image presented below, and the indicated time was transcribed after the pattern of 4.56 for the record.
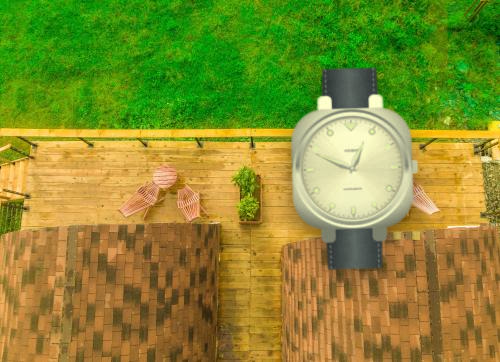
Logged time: 12.49
